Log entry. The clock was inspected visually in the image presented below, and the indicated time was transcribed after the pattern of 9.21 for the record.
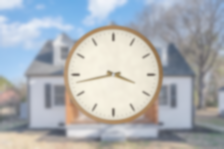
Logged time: 3.43
